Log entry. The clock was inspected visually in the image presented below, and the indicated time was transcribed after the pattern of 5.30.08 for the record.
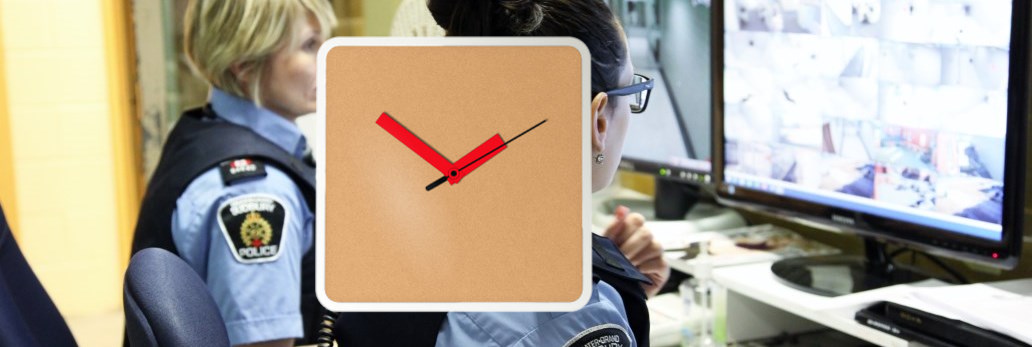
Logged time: 1.51.10
